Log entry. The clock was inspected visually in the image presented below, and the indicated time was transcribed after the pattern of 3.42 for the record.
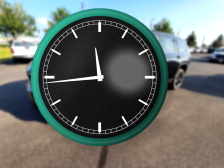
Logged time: 11.44
